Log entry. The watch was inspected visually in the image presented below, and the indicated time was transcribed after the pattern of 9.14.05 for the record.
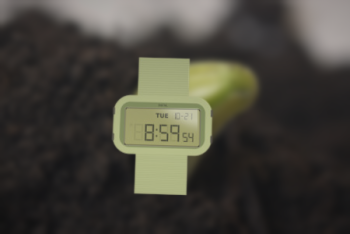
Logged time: 8.59.54
